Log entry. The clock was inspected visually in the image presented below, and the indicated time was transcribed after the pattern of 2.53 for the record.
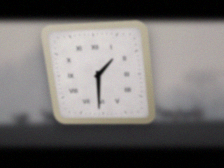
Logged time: 1.31
